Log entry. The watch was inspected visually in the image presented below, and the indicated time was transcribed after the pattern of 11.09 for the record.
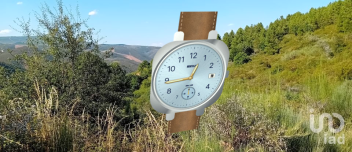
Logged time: 12.44
